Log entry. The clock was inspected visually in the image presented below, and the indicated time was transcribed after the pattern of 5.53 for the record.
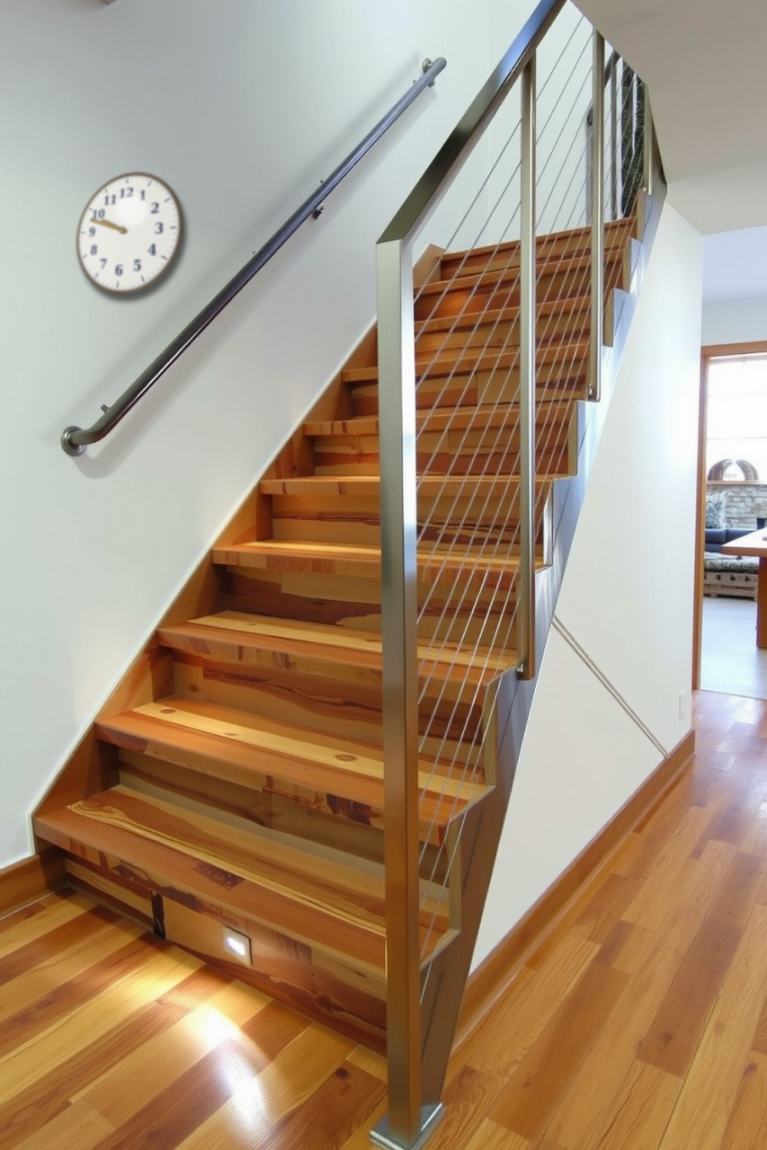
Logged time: 9.48
